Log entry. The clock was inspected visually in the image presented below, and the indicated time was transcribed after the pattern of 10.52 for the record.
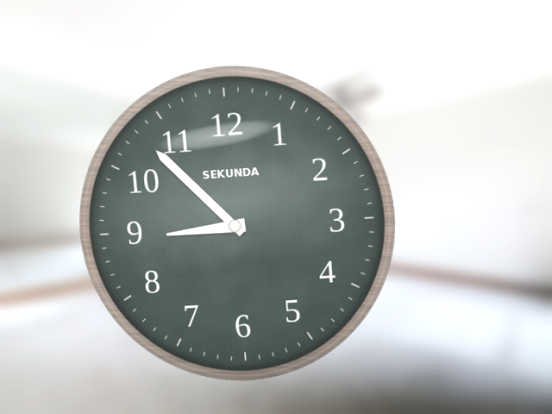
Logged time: 8.53
